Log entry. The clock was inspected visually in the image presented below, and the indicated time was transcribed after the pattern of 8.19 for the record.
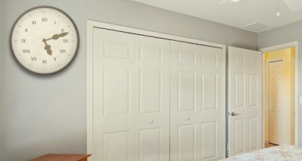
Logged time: 5.12
